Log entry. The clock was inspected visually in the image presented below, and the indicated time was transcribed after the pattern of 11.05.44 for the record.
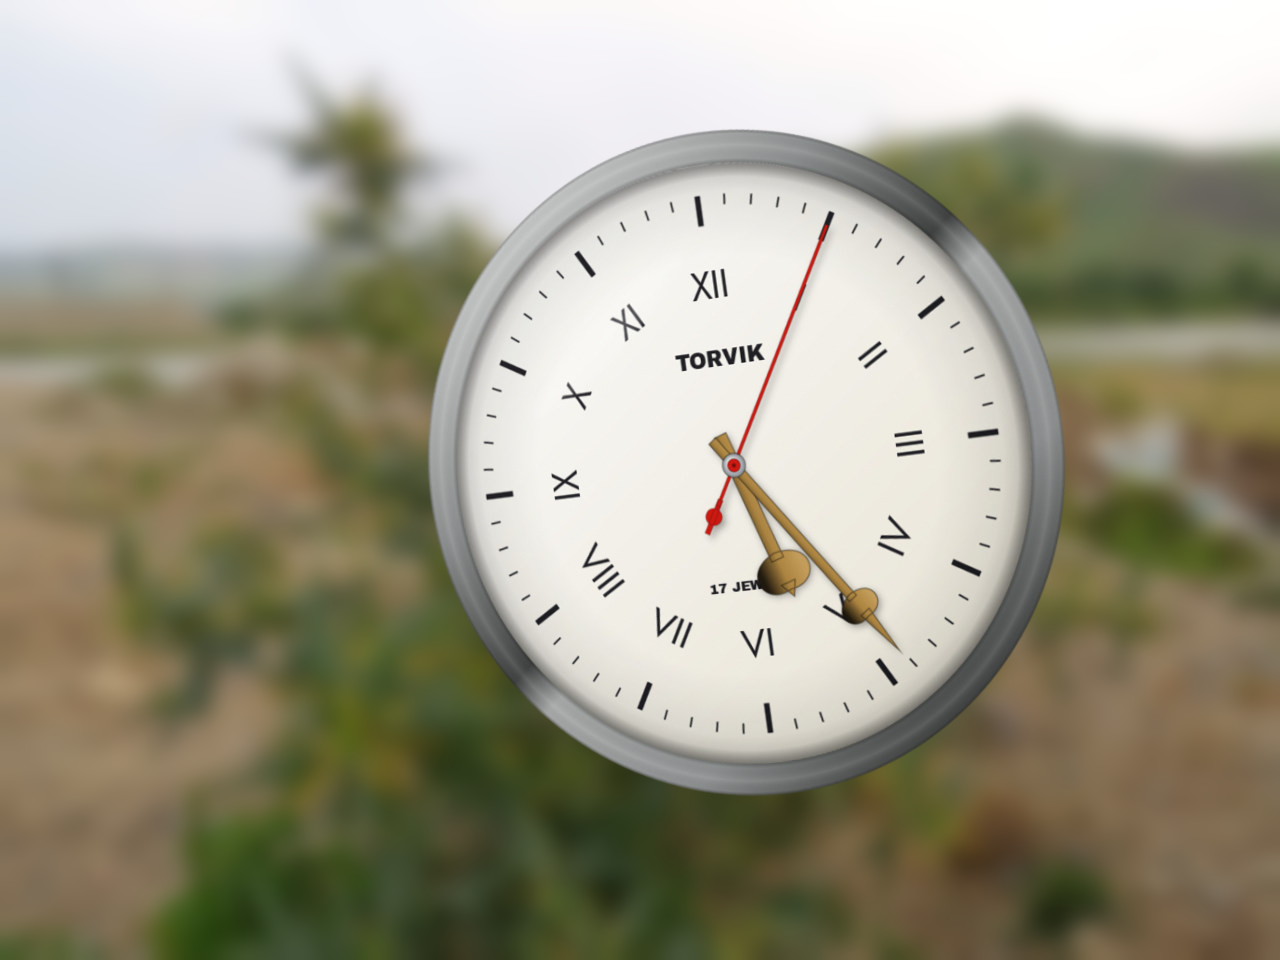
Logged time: 5.24.05
